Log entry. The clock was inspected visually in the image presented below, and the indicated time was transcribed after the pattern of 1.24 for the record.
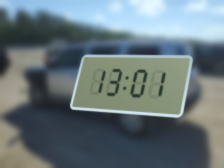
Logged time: 13.01
